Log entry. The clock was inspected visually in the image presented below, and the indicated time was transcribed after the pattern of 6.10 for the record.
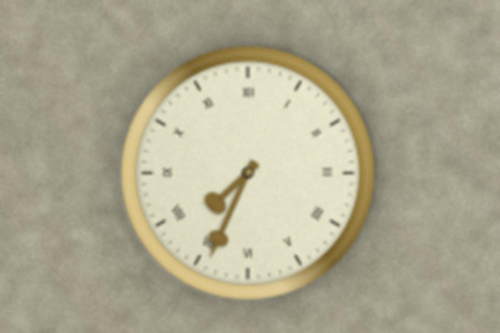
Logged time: 7.34
